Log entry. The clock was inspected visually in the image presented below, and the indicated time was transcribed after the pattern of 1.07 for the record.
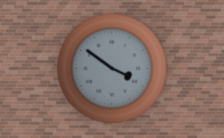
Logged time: 3.51
